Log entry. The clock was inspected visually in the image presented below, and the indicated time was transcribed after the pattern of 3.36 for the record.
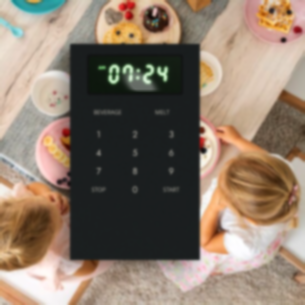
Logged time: 7.24
